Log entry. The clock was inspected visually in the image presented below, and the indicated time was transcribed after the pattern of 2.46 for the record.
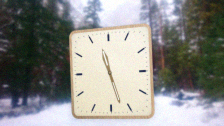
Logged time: 11.27
